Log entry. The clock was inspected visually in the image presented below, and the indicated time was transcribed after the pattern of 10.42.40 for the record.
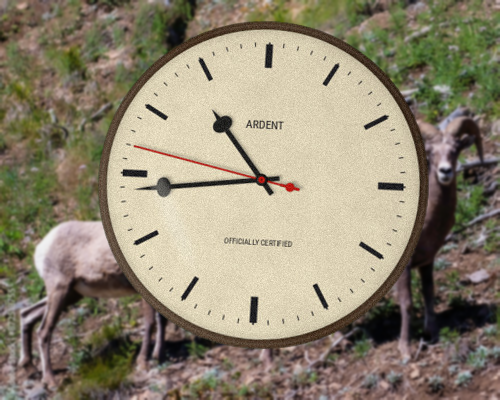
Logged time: 10.43.47
